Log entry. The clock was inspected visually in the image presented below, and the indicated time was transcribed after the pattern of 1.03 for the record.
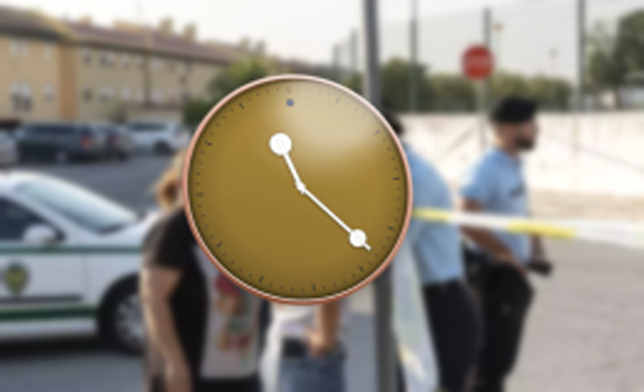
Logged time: 11.23
